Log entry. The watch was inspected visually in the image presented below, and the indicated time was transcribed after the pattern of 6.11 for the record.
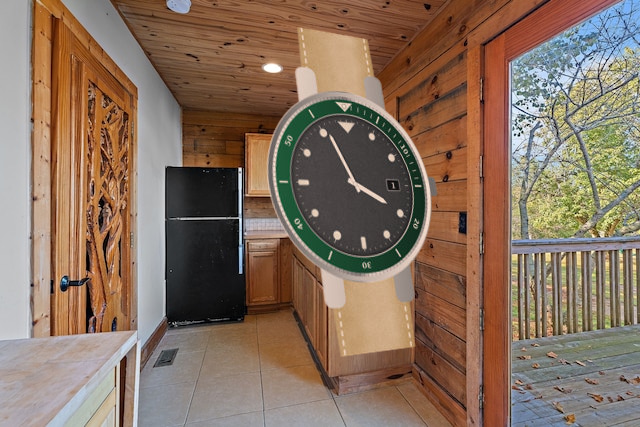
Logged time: 3.56
